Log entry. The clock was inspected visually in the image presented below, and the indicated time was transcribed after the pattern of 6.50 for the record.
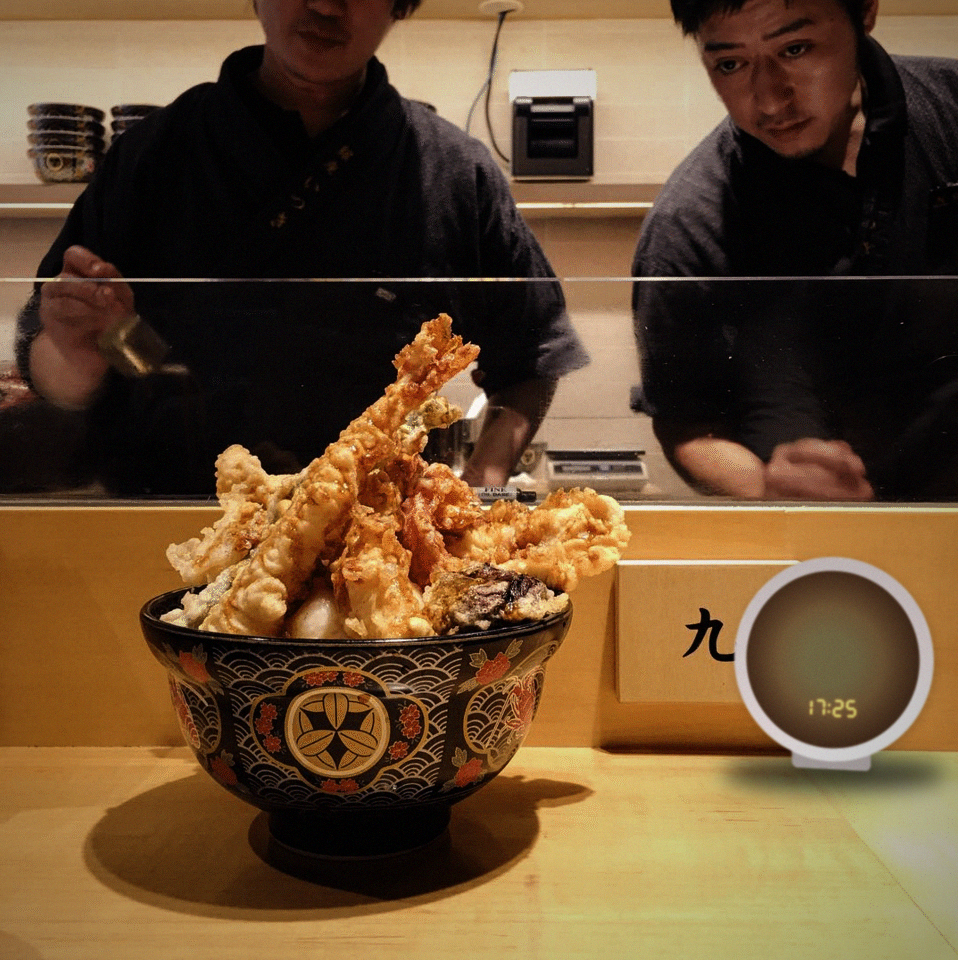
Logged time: 17.25
